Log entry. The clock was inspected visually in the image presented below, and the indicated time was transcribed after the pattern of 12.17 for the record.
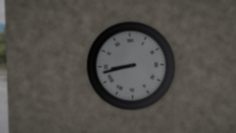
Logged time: 8.43
